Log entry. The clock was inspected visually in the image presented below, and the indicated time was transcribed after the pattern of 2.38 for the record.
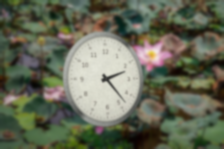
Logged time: 2.23
